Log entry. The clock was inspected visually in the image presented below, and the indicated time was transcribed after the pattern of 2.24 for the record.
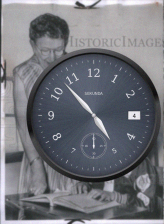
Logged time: 4.53
